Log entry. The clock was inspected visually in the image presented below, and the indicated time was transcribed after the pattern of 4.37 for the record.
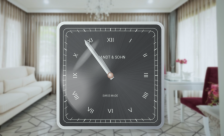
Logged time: 10.54
